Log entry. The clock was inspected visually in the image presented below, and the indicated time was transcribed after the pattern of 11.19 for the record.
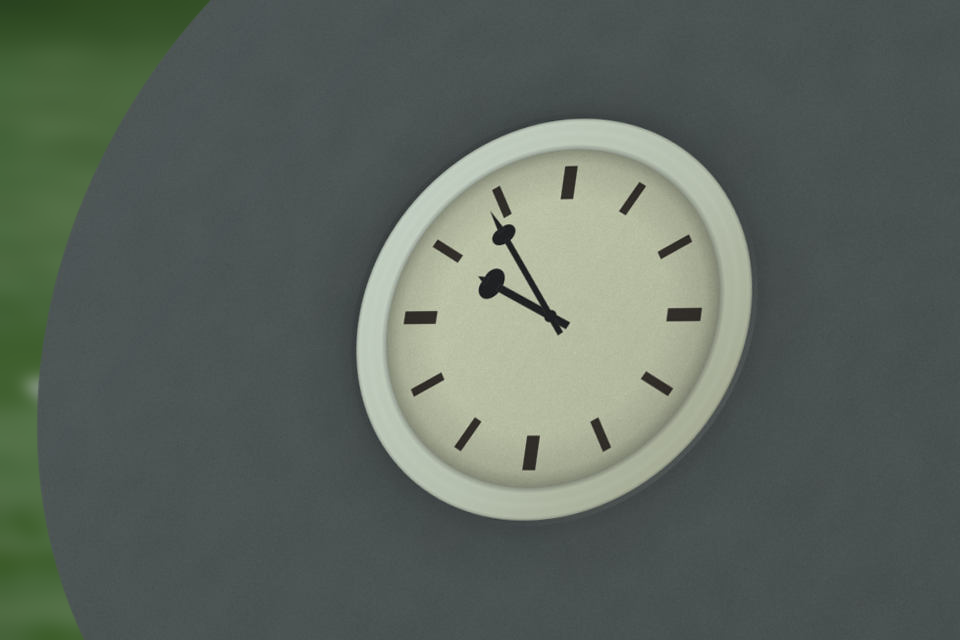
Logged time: 9.54
